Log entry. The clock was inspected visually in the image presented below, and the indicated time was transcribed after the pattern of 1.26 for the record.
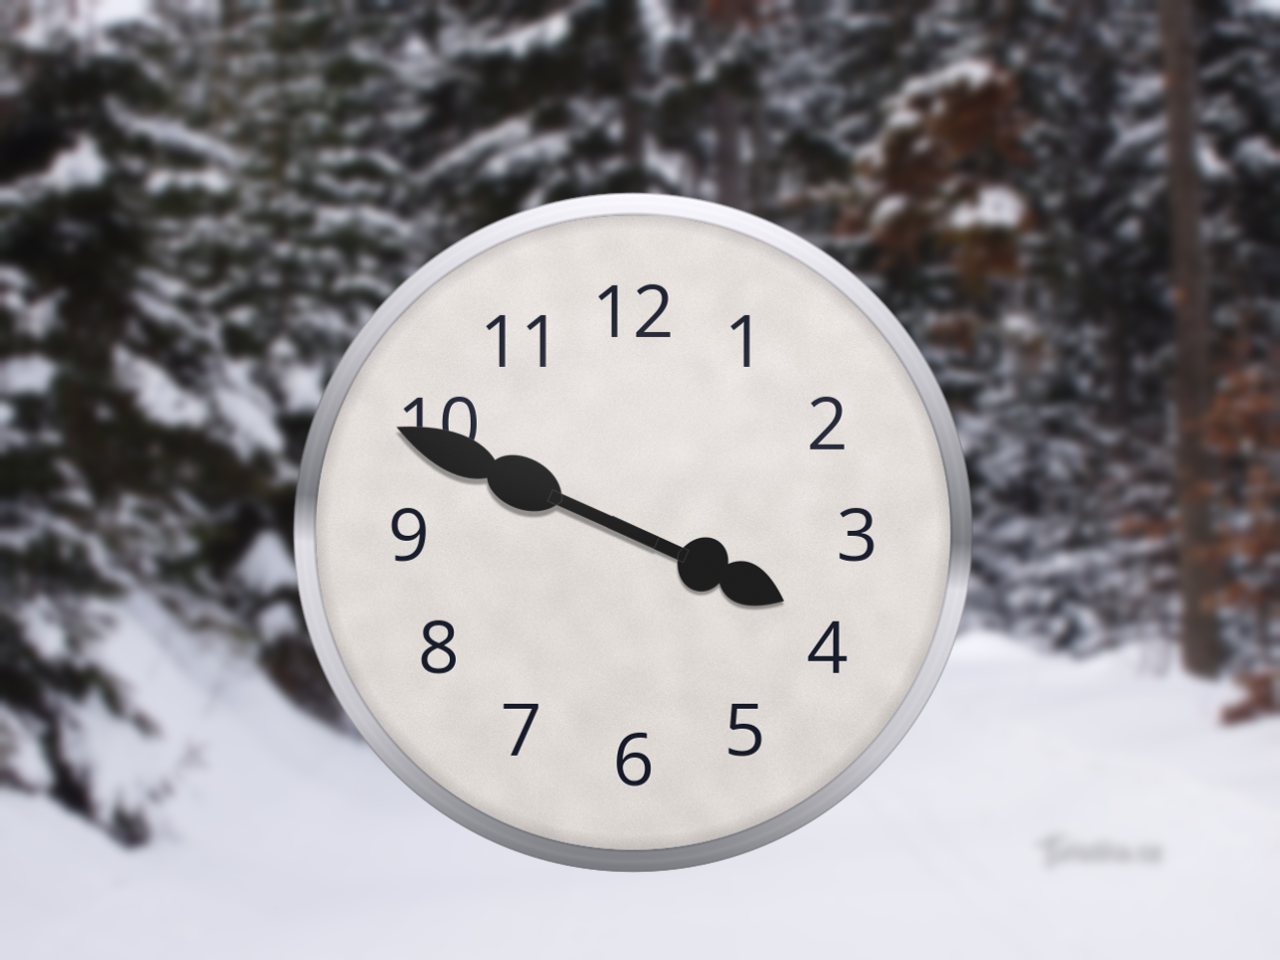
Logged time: 3.49
